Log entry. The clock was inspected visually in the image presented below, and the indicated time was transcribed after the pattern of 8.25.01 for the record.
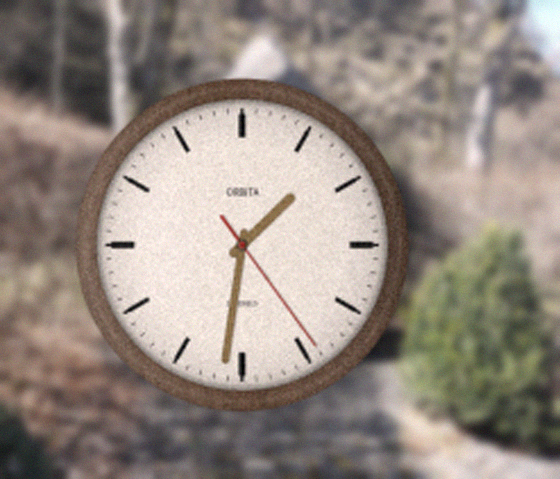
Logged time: 1.31.24
